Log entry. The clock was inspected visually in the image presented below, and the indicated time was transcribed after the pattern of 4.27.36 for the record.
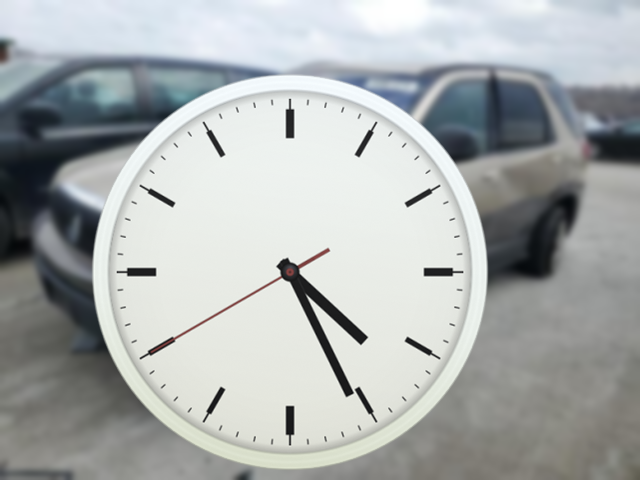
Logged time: 4.25.40
